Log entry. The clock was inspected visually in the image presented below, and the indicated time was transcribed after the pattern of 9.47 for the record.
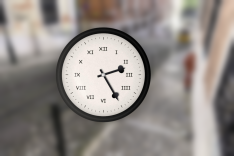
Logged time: 2.25
